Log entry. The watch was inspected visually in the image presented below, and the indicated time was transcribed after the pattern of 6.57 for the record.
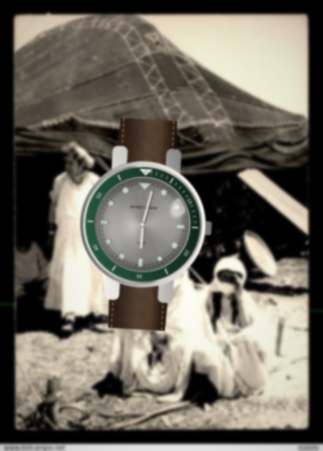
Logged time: 6.02
